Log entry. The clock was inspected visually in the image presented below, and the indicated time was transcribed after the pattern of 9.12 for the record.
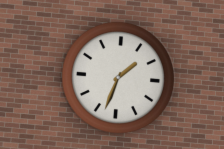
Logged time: 1.33
